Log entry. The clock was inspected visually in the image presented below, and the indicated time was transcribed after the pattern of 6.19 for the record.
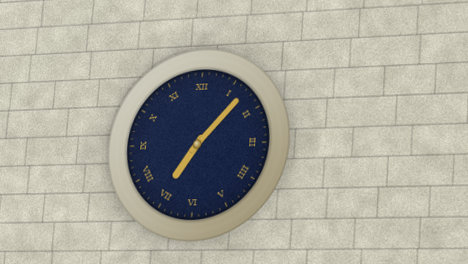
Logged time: 7.07
